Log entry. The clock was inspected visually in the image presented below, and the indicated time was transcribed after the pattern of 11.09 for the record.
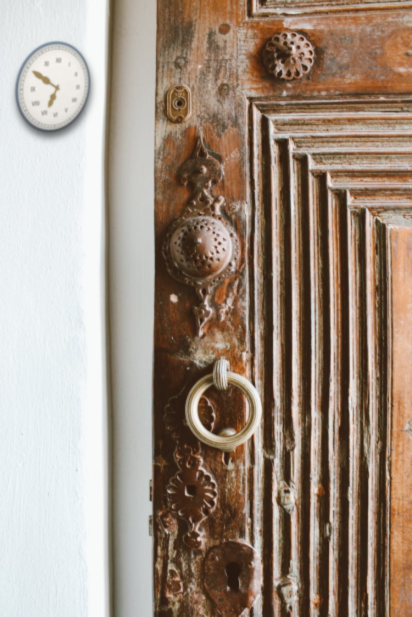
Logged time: 6.50
